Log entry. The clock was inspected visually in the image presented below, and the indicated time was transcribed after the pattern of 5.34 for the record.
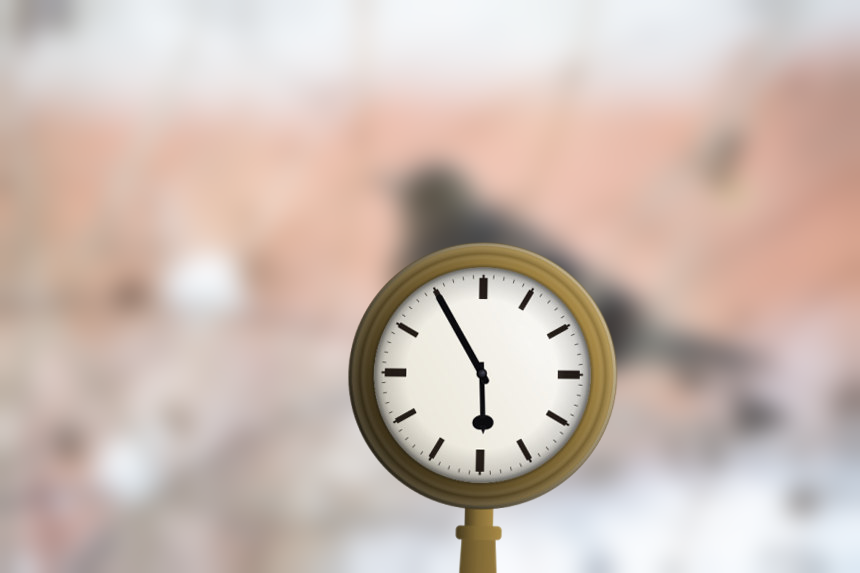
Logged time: 5.55
